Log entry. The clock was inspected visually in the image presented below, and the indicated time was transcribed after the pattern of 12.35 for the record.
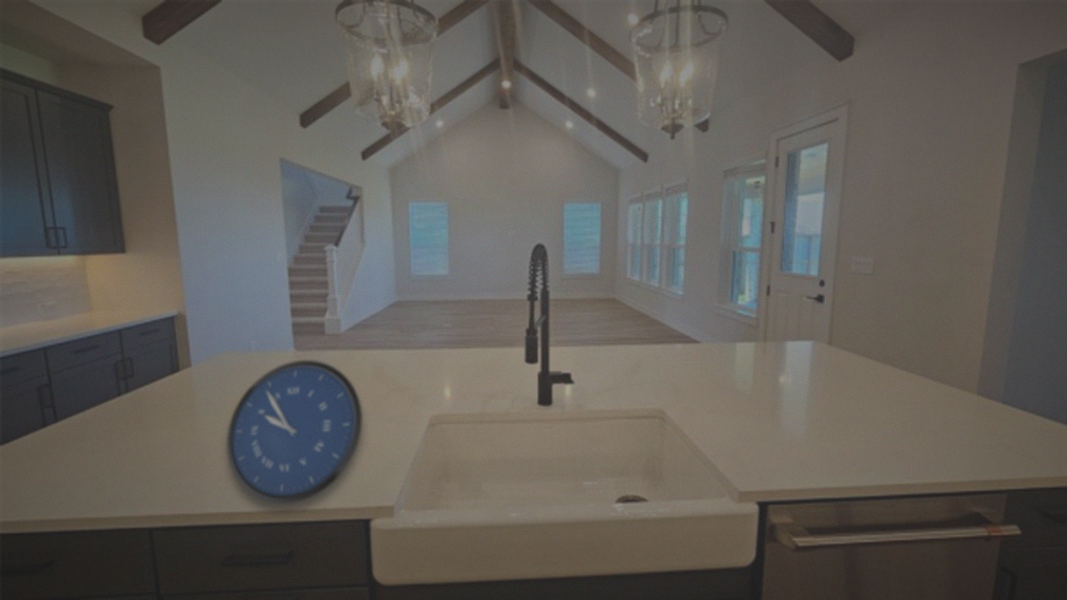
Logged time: 9.54
